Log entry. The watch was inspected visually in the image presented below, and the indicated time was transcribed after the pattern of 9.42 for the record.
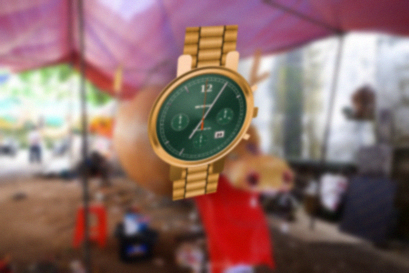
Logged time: 7.05
